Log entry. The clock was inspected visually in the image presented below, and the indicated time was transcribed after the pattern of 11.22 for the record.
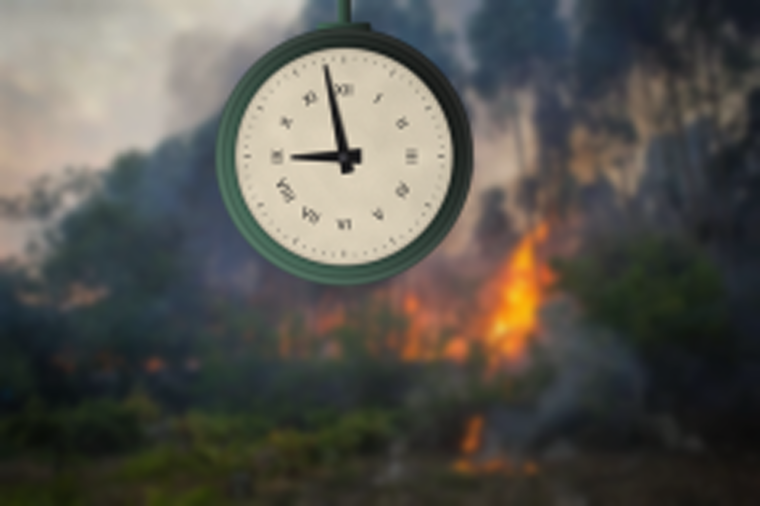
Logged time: 8.58
